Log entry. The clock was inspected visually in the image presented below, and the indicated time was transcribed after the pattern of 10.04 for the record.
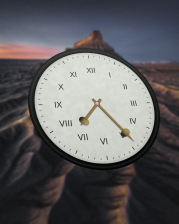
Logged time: 7.24
